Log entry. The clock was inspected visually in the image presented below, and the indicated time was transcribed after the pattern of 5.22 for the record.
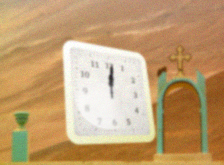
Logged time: 12.01
